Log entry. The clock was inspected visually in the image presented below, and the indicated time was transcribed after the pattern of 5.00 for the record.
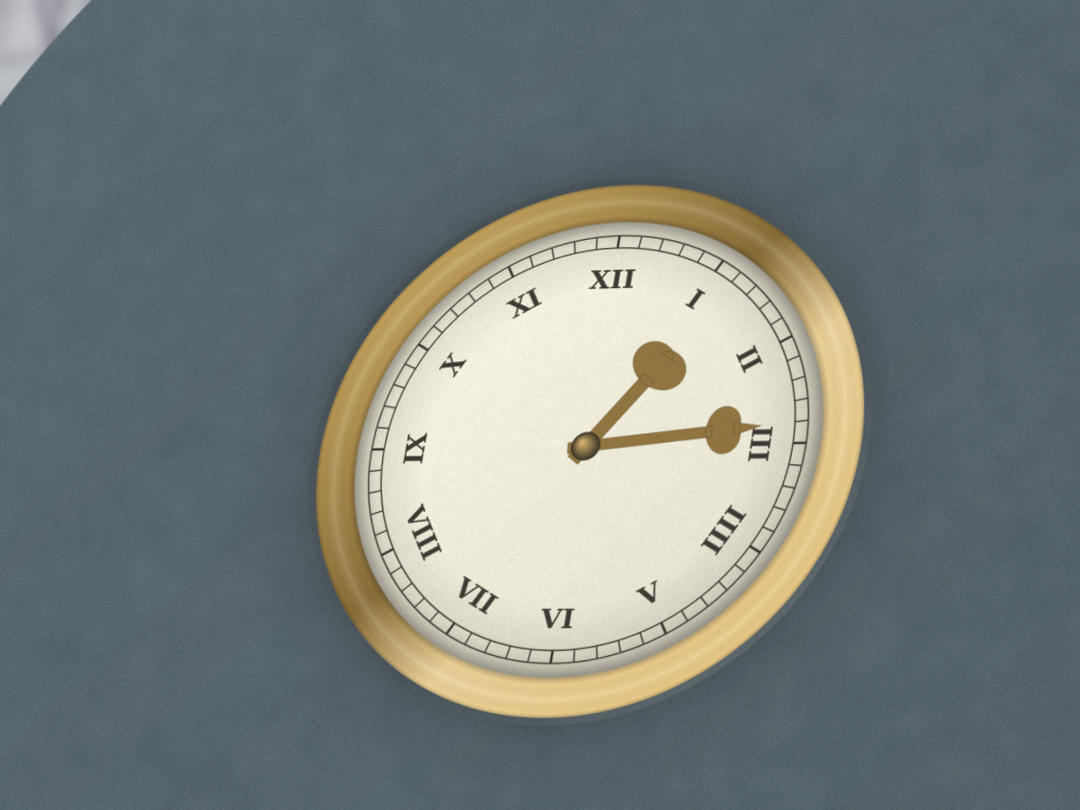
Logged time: 1.14
